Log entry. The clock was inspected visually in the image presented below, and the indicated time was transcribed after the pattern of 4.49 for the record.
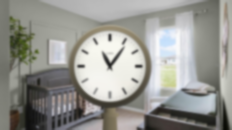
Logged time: 11.06
